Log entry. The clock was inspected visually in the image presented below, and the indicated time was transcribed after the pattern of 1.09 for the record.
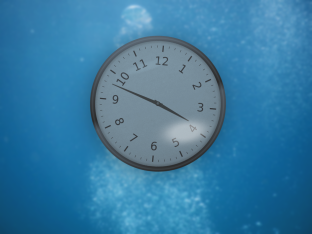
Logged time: 3.48
